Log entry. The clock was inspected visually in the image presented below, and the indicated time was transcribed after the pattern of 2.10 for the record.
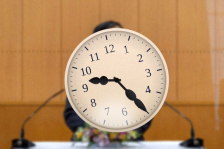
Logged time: 9.25
